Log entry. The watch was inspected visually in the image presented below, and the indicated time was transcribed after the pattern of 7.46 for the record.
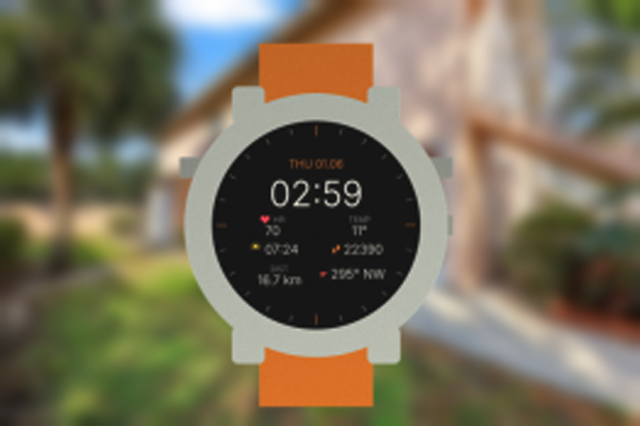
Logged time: 2.59
